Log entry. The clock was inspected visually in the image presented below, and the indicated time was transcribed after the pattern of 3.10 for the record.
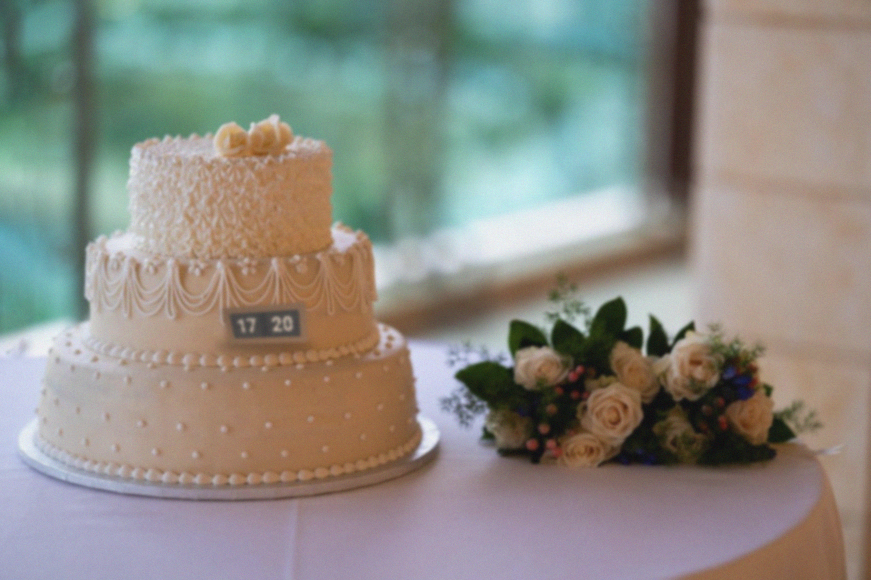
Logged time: 17.20
